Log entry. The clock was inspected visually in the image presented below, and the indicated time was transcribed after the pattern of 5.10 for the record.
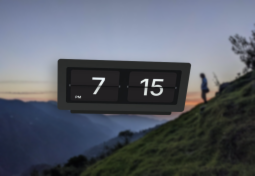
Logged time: 7.15
